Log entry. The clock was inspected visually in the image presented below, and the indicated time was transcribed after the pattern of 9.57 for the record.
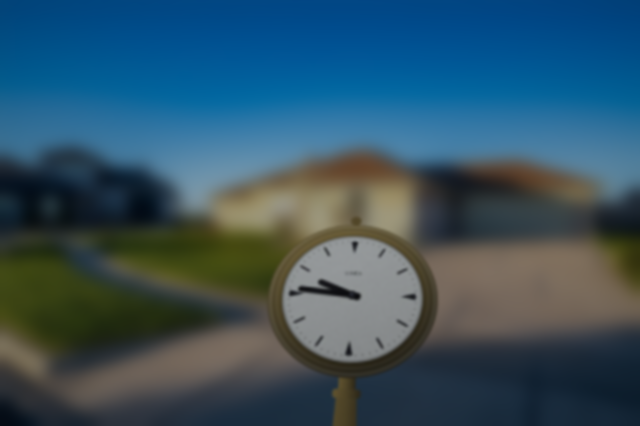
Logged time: 9.46
